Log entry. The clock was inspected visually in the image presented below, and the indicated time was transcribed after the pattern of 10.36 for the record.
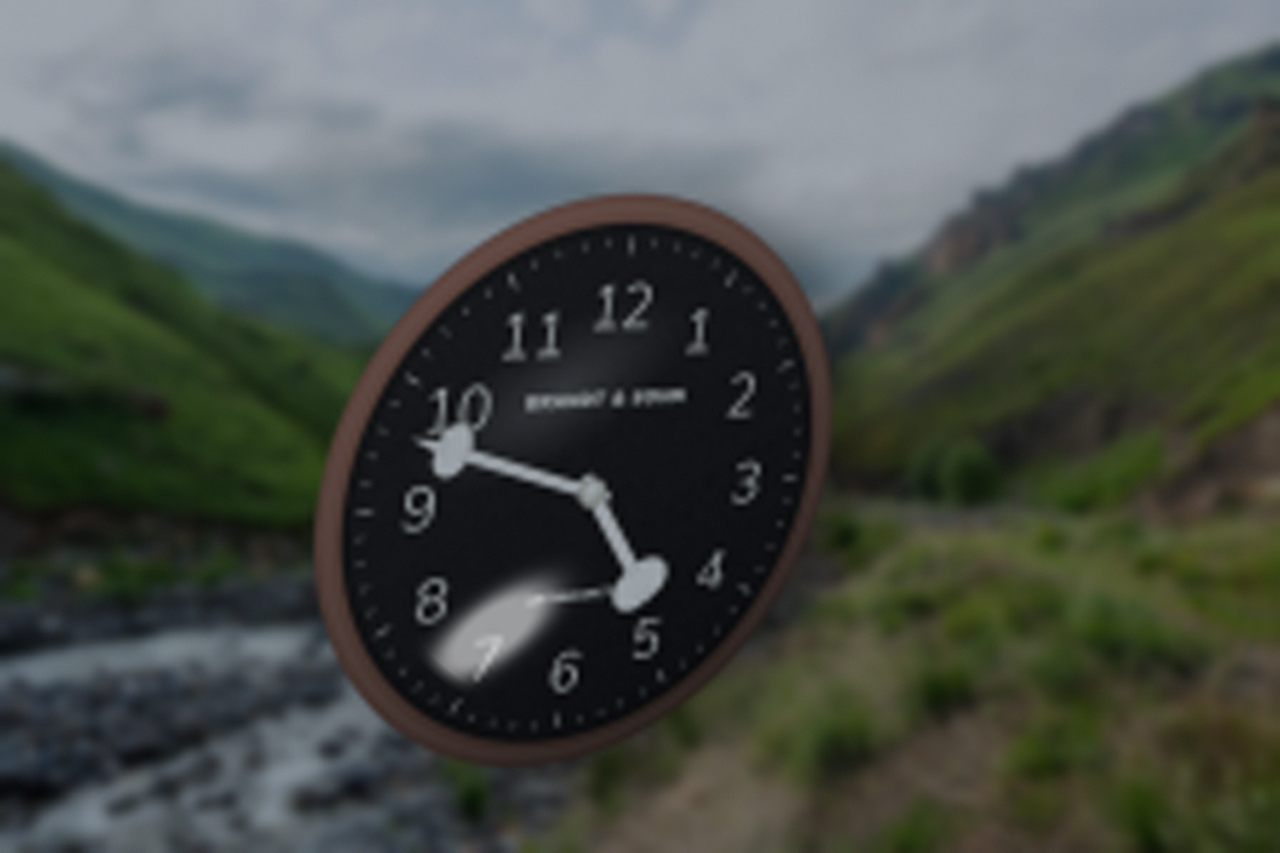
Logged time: 4.48
